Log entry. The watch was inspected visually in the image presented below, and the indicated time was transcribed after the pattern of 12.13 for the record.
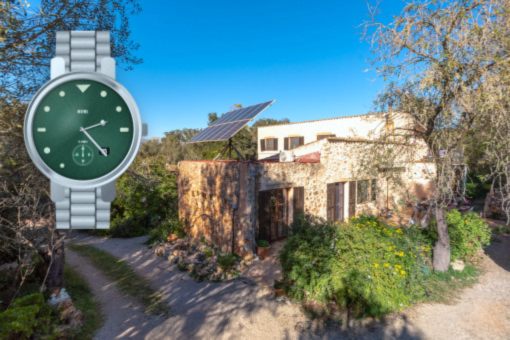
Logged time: 2.23
